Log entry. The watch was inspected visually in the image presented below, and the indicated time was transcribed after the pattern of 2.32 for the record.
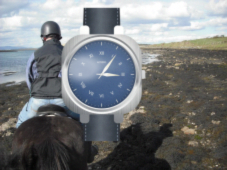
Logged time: 3.06
